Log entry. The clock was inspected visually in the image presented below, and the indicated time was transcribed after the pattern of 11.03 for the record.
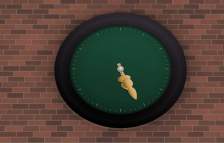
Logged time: 5.26
